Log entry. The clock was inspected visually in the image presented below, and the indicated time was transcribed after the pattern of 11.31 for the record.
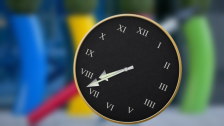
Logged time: 7.37
